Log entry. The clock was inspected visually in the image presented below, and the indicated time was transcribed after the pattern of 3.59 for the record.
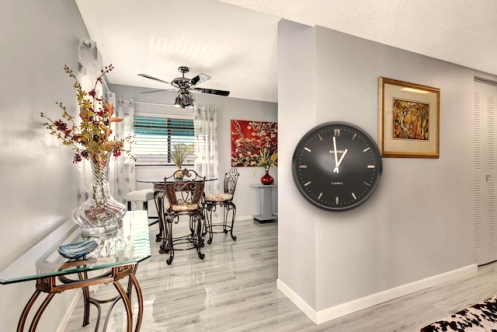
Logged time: 12.59
